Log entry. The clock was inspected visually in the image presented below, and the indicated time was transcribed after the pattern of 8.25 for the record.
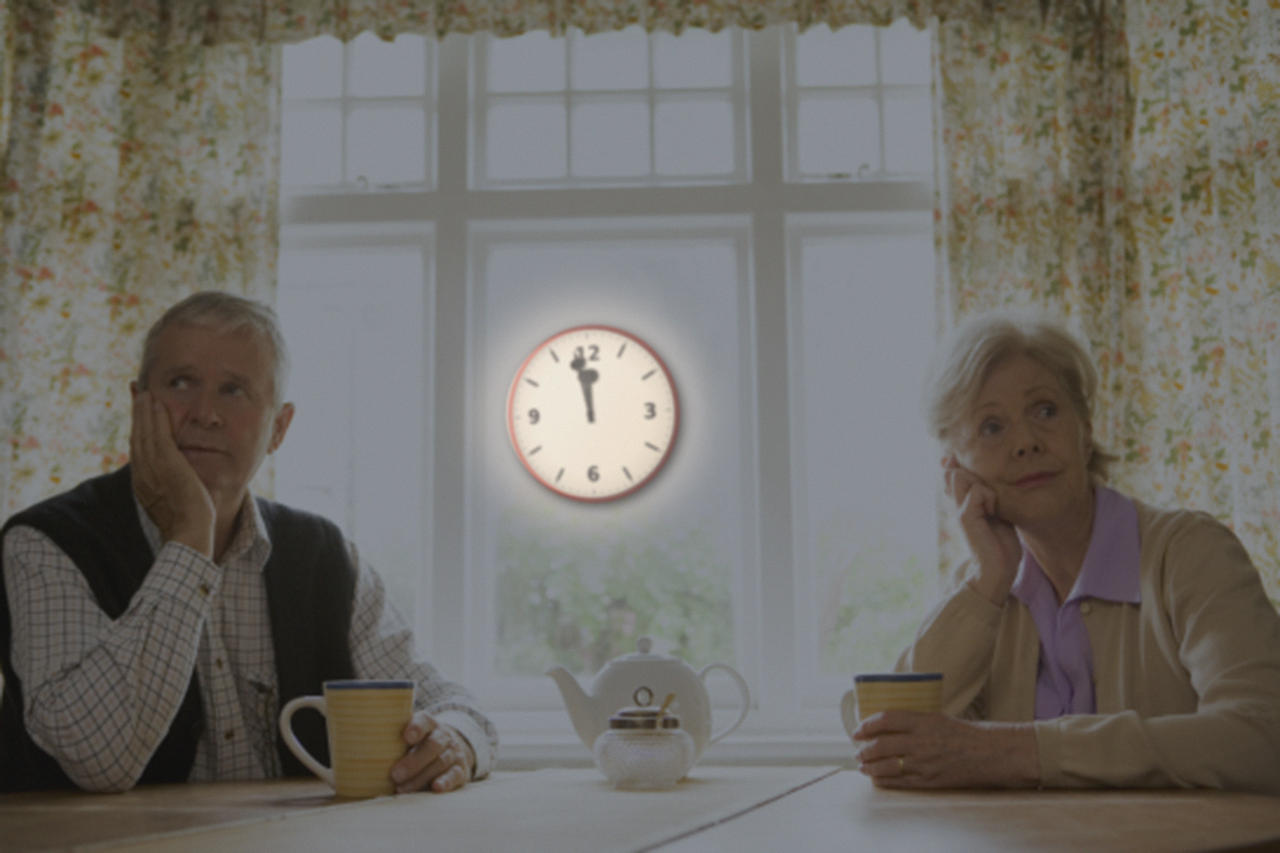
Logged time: 11.58
